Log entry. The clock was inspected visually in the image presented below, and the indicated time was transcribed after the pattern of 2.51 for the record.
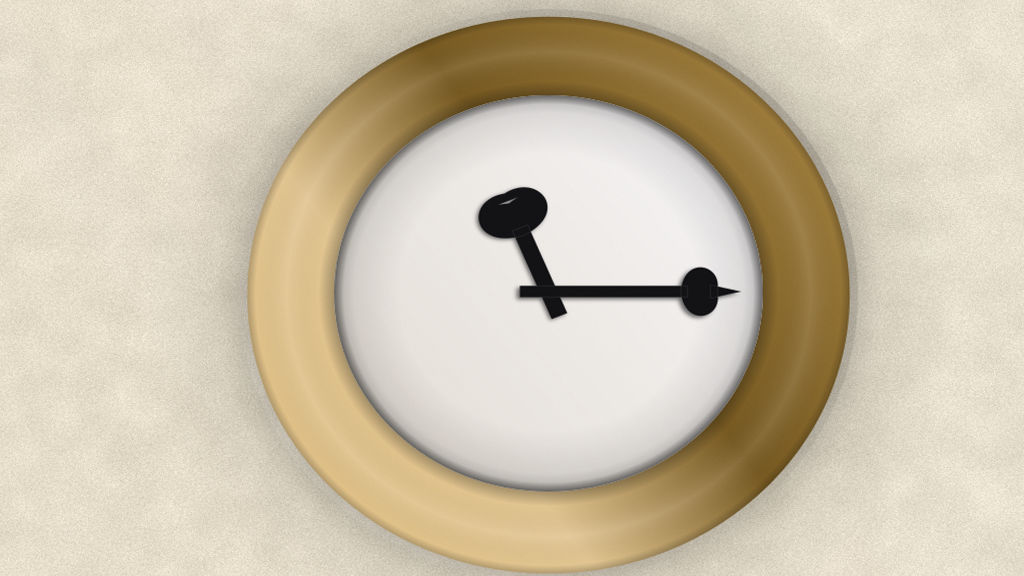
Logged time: 11.15
